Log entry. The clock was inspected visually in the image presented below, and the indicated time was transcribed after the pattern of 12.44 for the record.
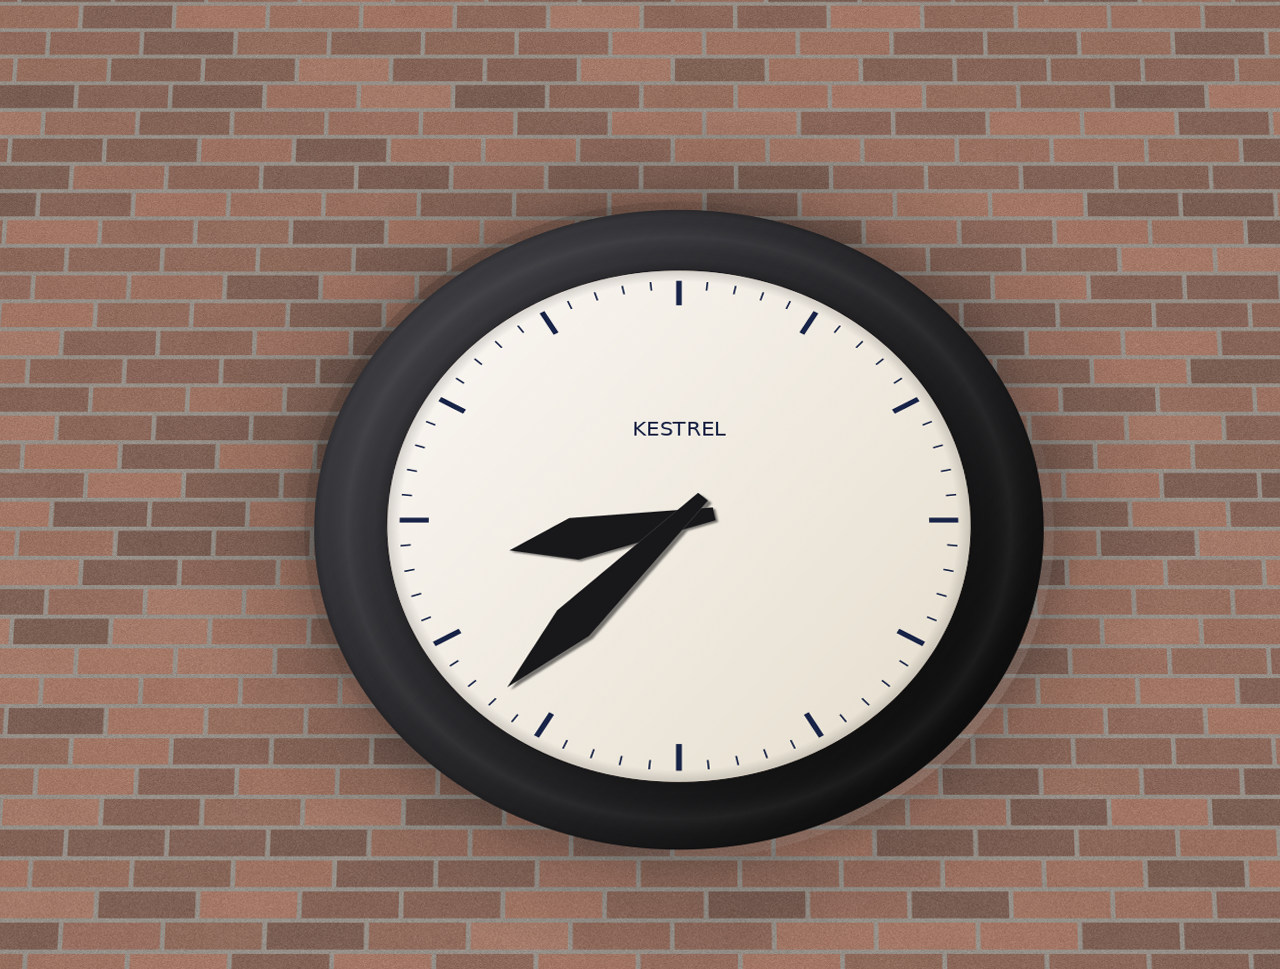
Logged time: 8.37
